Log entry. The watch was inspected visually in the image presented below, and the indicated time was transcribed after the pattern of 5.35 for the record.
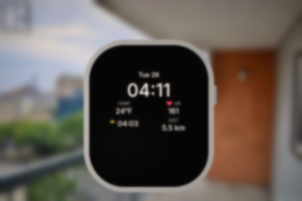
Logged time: 4.11
